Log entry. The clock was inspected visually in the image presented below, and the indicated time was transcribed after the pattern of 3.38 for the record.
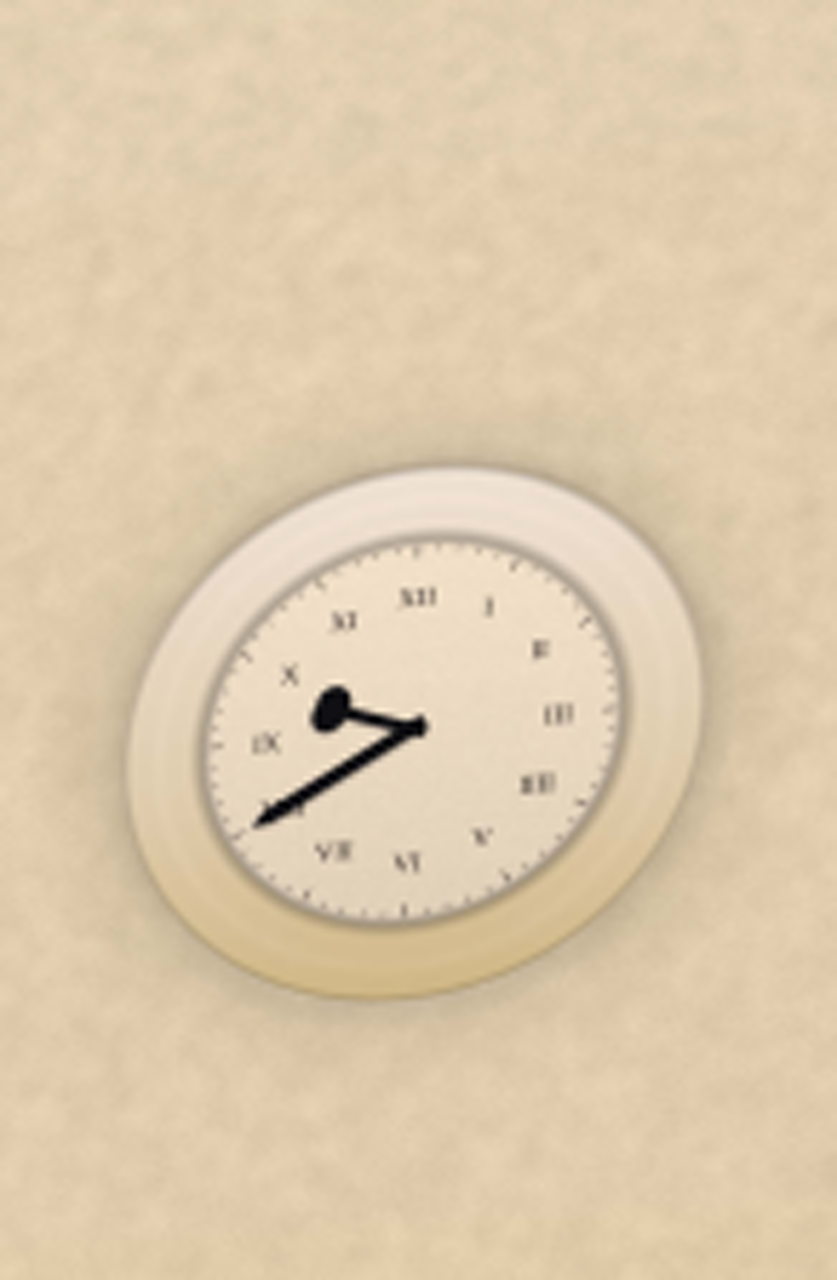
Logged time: 9.40
